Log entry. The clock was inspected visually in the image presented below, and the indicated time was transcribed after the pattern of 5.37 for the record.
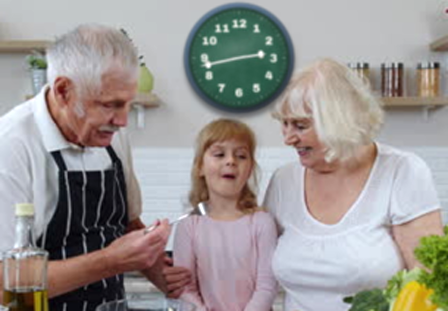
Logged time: 2.43
